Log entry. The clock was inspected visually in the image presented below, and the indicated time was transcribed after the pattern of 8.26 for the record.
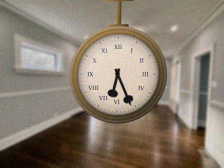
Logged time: 6.26
